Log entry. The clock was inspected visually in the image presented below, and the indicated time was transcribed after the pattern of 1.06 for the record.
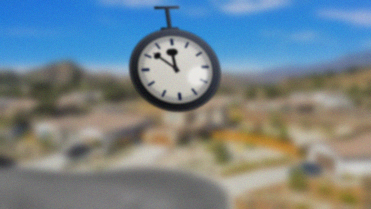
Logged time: 11.52
